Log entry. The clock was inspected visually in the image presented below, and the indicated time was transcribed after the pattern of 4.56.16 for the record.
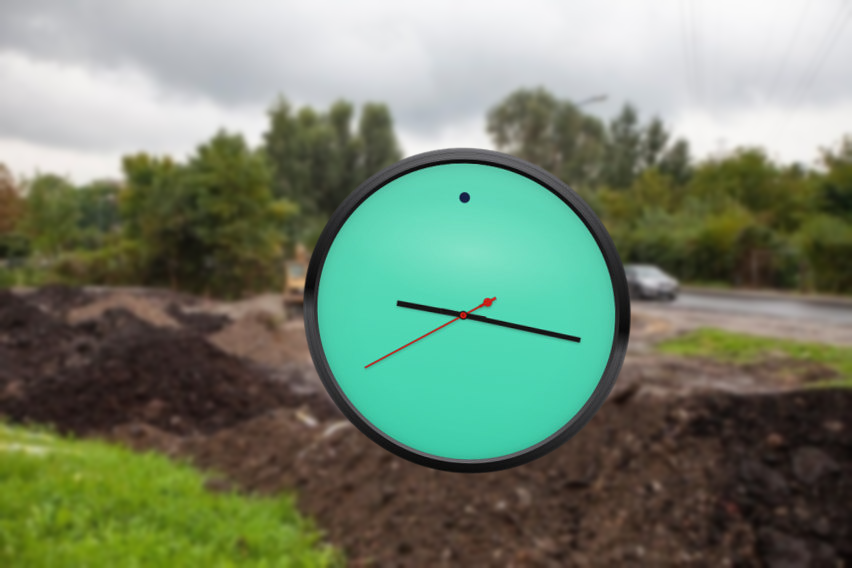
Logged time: 9.16.40
